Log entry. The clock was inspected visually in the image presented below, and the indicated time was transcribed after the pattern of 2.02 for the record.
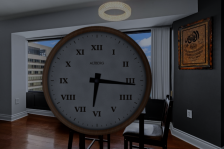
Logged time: 6.16
